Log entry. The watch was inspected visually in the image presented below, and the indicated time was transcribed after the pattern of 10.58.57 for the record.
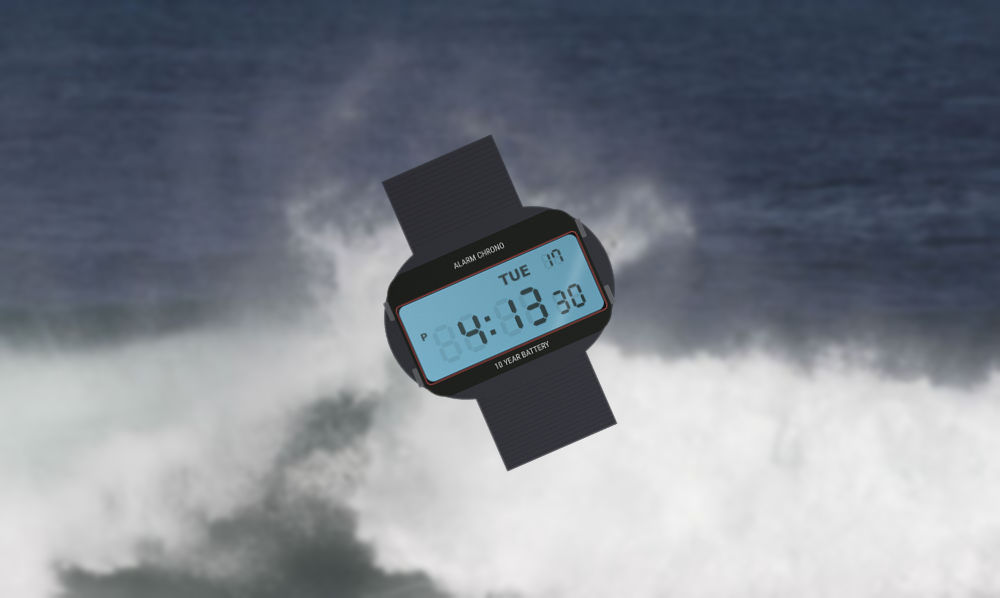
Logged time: 4.13.30
